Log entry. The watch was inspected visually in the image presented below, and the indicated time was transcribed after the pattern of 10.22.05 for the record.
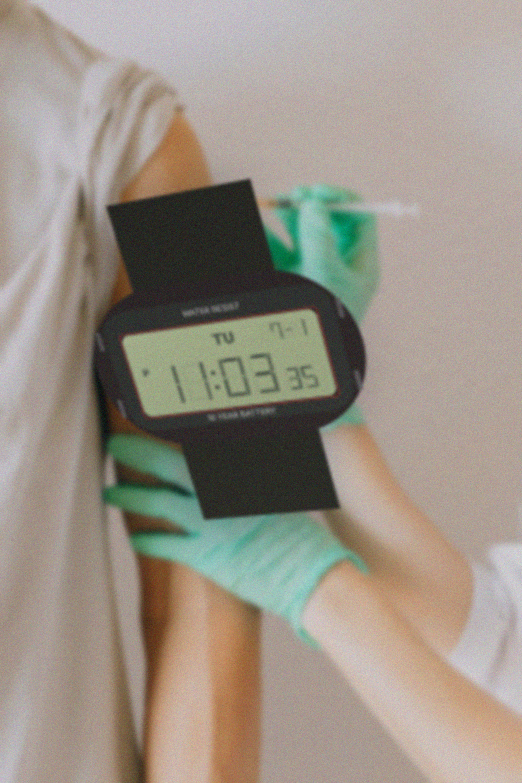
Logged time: 11.03.35
